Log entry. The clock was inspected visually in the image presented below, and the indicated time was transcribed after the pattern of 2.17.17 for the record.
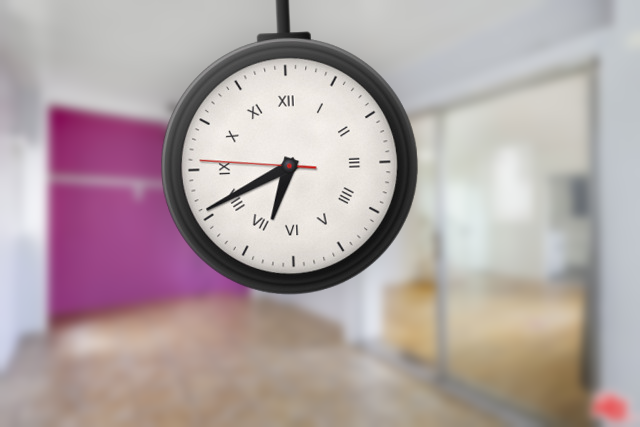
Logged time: 6.40.46
